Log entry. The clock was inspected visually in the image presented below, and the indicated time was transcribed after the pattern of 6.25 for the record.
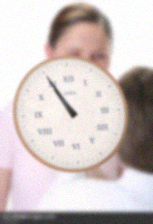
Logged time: 10.55
